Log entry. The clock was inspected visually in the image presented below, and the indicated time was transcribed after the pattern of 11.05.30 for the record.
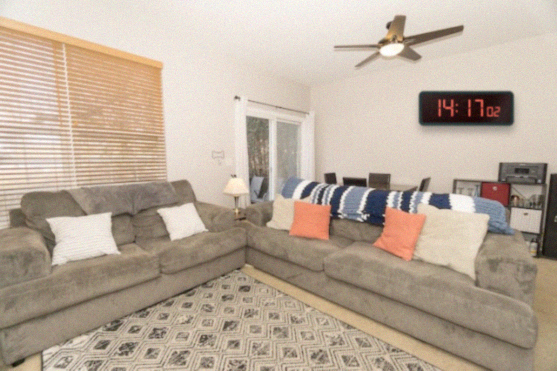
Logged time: 14.17.02
